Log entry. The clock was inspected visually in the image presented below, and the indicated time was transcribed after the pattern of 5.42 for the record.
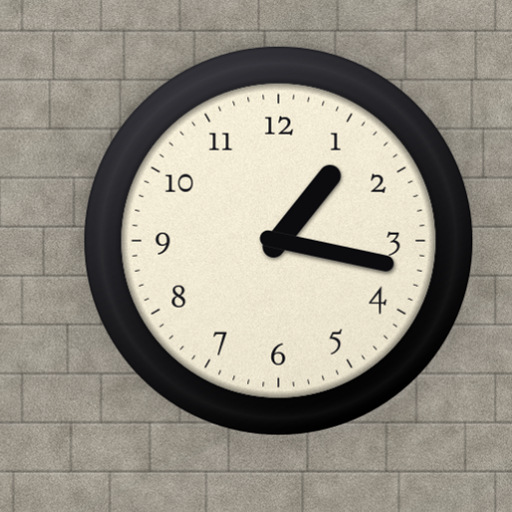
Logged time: 1.17
